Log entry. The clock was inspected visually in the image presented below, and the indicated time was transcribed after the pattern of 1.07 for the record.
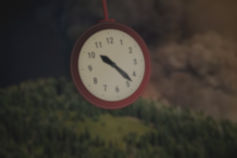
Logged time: 10.23
